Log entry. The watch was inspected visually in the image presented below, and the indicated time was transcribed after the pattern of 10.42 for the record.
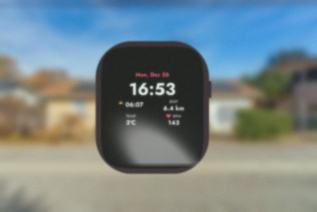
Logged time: 16.53
